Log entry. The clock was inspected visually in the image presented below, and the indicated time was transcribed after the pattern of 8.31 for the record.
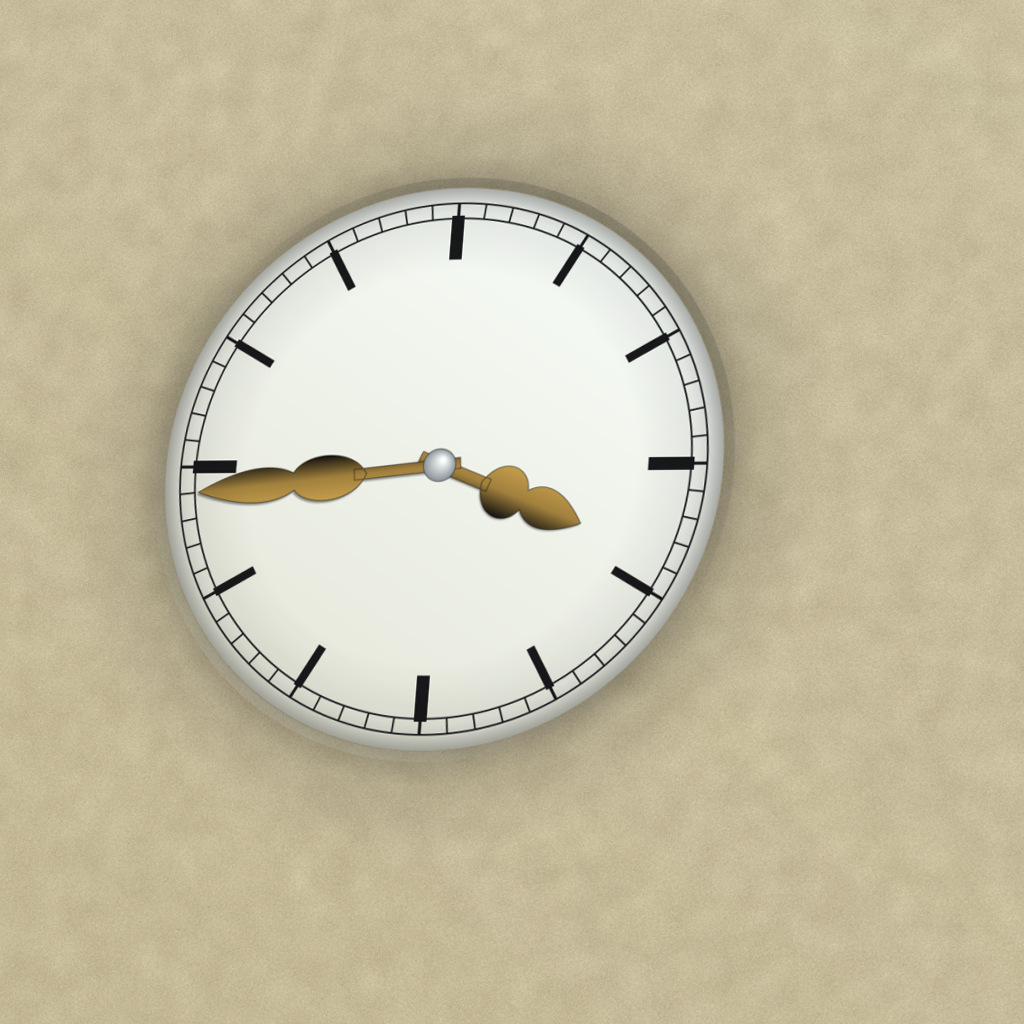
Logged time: 3.44
